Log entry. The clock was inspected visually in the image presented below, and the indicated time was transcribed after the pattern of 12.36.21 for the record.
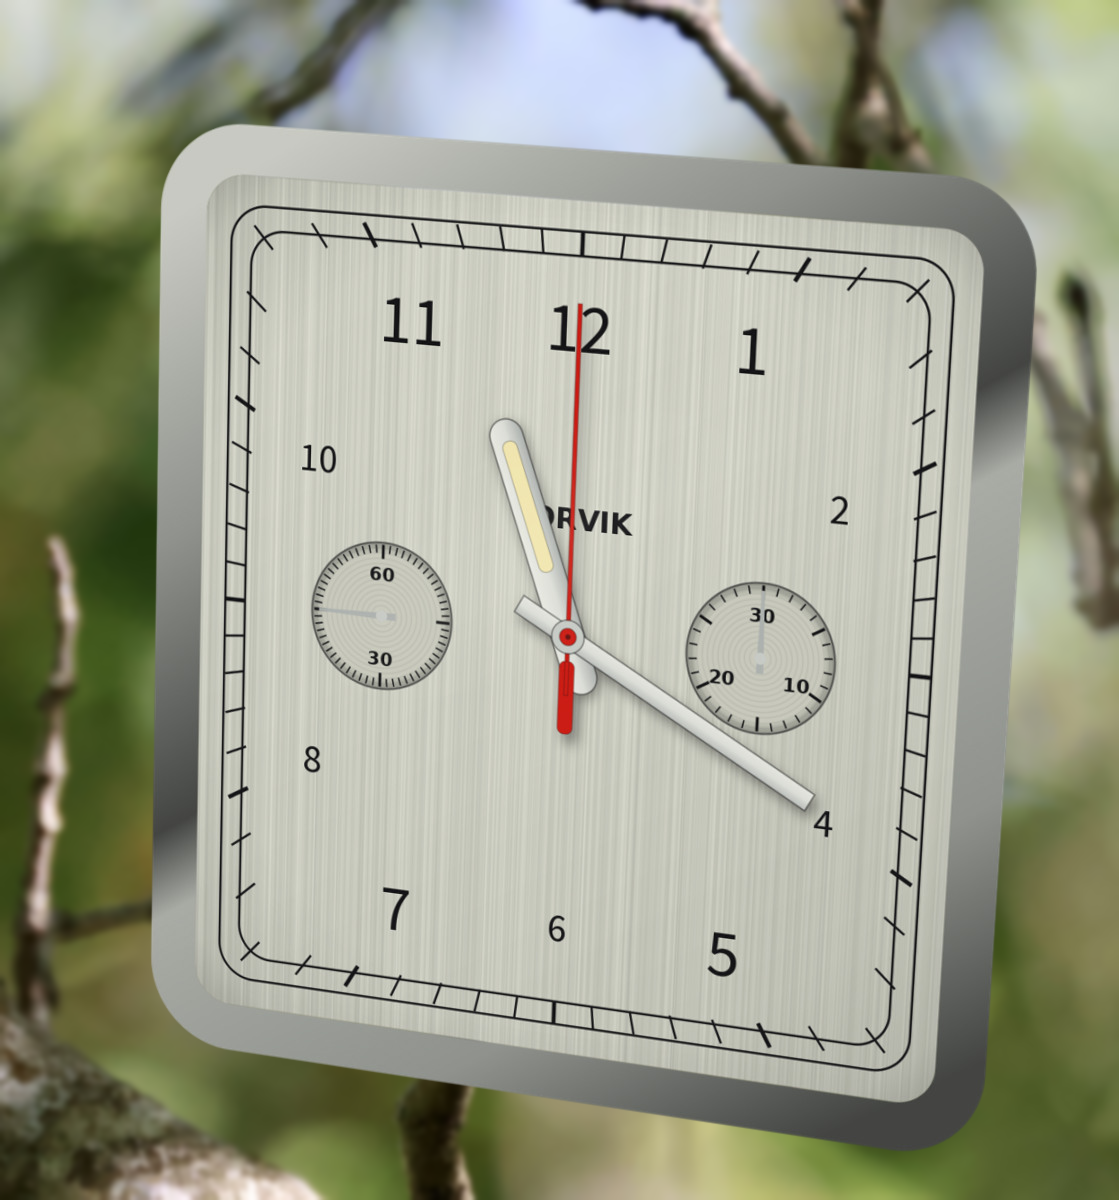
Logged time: 11.19.45
